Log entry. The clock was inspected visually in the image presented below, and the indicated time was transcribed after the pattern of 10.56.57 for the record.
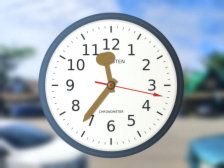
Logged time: 11.36.17
